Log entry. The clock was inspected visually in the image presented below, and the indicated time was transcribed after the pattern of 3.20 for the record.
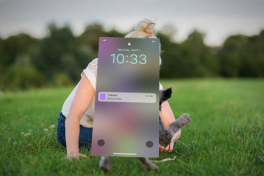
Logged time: 10.33
